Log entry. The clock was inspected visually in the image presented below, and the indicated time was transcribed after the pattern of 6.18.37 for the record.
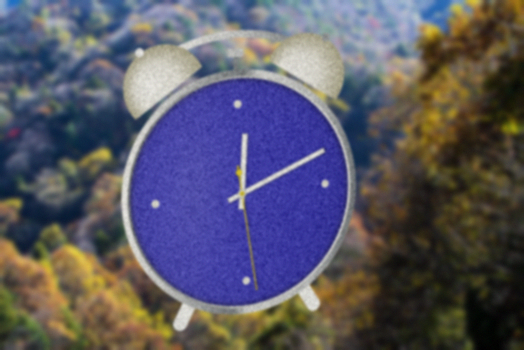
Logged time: 12.11.29
